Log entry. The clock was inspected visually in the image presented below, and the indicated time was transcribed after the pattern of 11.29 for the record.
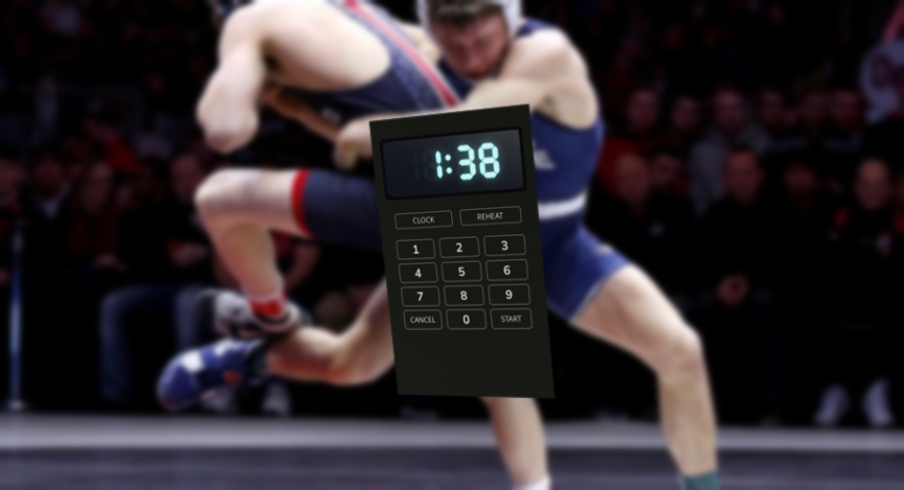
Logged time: 1.38
